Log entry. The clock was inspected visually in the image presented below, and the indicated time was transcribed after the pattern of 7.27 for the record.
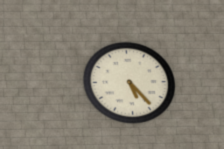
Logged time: 5.24
